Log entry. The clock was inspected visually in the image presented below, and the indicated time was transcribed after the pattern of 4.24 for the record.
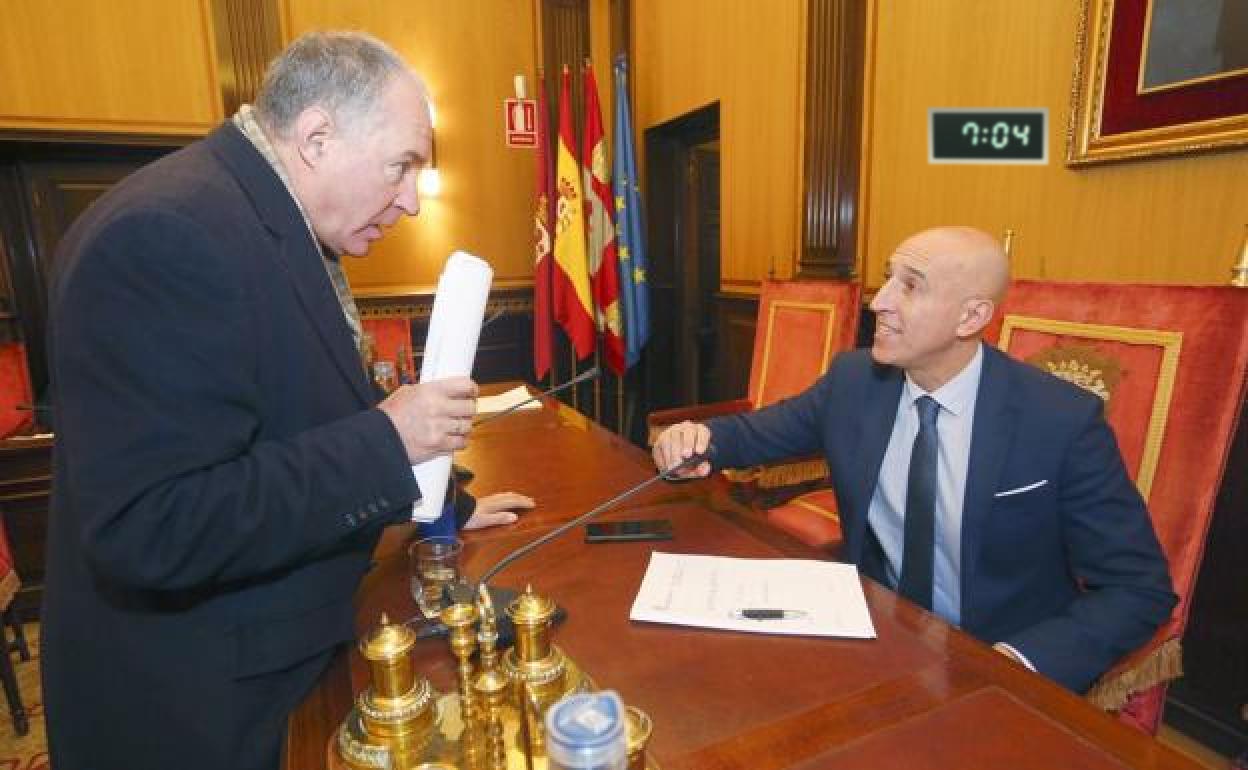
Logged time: 7.04
